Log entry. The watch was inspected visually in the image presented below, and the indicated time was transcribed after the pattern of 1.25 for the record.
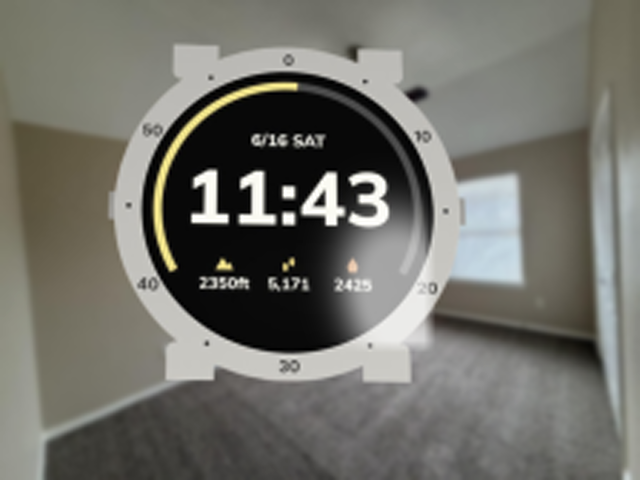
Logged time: 11.43
